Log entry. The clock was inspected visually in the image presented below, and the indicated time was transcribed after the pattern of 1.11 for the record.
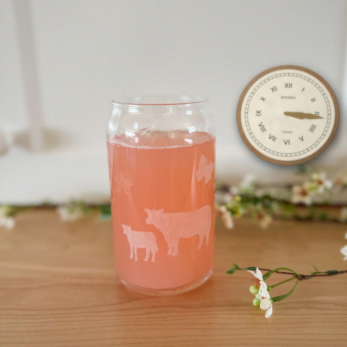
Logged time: 3.16
